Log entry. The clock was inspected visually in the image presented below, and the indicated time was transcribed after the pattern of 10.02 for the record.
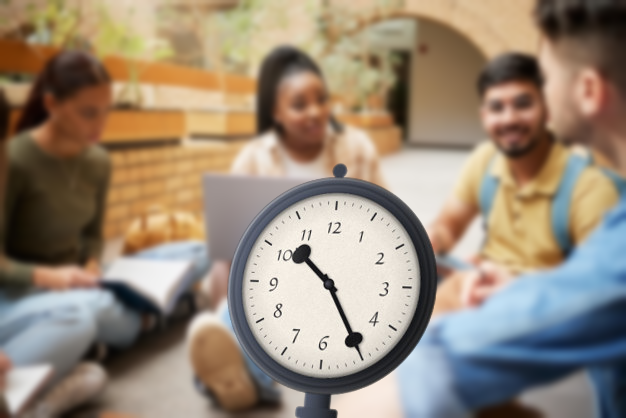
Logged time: 10.25
